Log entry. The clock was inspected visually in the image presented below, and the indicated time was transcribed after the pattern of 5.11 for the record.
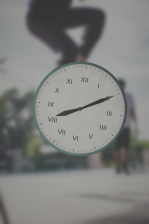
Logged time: 8.10
